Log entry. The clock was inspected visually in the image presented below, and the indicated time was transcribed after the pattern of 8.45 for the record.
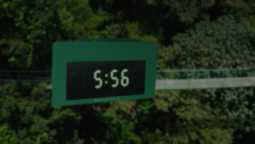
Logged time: 5.56
